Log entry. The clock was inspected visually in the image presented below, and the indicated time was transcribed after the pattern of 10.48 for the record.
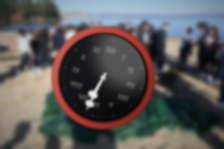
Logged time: 6.32
